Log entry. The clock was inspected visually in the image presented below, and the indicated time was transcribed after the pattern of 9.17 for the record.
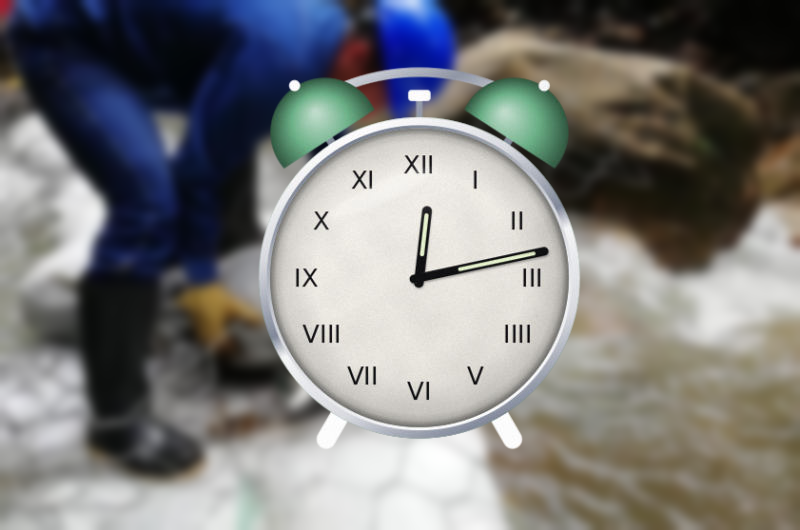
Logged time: 12.13
